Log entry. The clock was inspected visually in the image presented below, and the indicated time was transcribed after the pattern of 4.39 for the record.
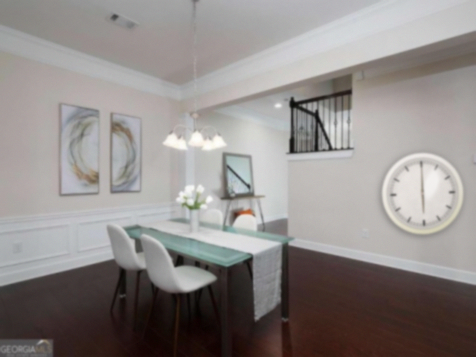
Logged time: 6.00
